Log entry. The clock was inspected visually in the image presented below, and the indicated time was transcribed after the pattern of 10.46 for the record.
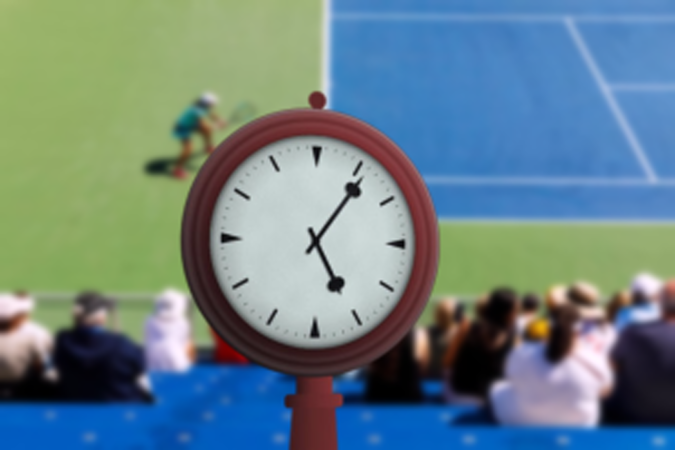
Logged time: 5.06
